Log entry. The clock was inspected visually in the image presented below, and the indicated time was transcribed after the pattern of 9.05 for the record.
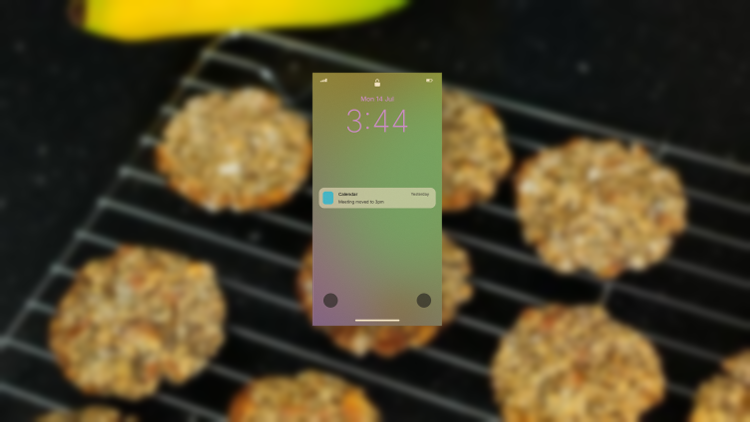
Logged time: 3.44
